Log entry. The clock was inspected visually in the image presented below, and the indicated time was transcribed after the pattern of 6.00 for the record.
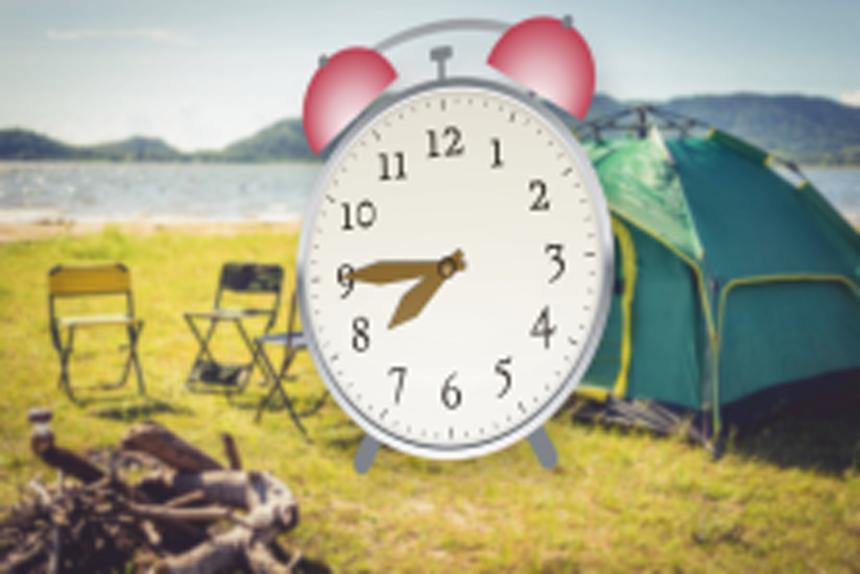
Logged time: 7.45
